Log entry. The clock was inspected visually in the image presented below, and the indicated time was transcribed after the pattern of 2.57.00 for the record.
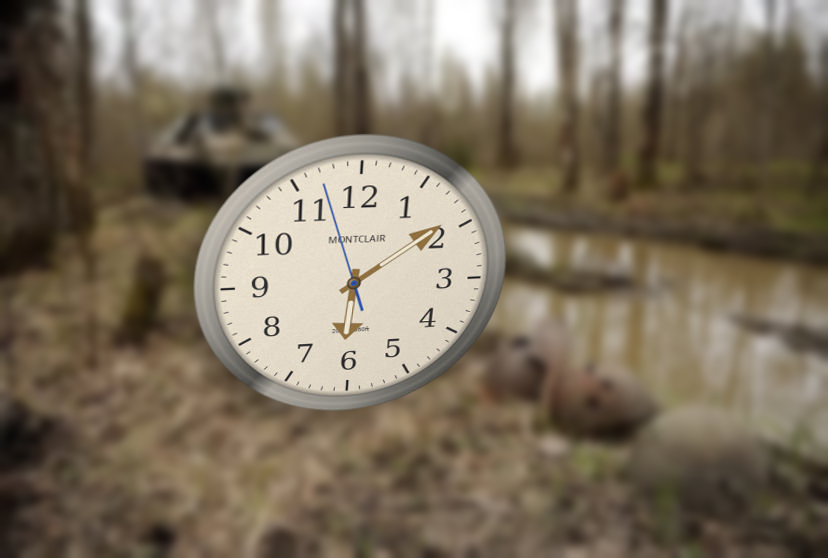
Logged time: 6.08.57
